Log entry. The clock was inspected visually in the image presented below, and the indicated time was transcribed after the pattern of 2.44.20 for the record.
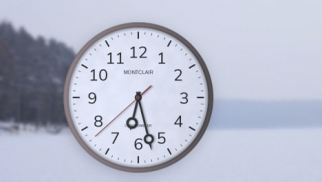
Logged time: 6.27.38
